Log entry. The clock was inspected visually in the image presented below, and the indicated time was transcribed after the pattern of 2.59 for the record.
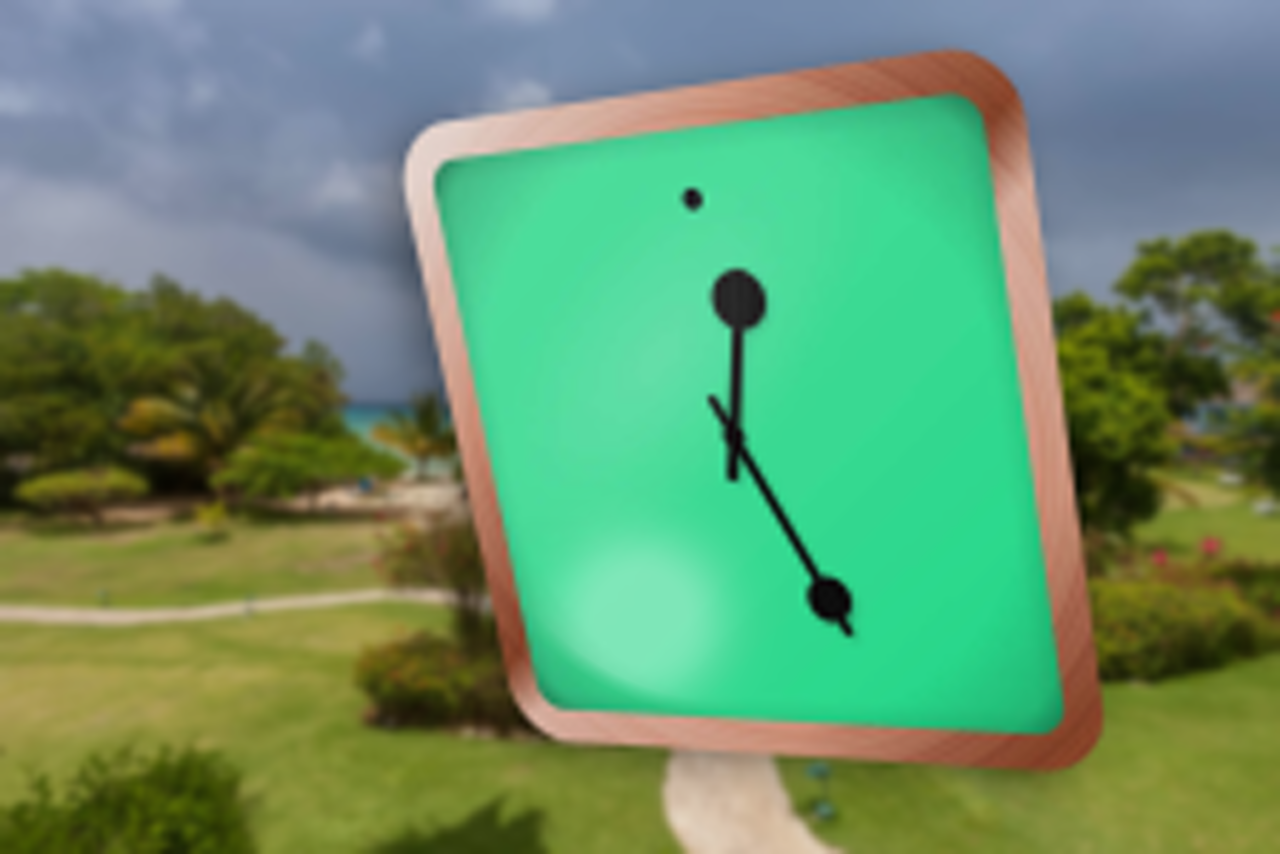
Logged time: 12.26
